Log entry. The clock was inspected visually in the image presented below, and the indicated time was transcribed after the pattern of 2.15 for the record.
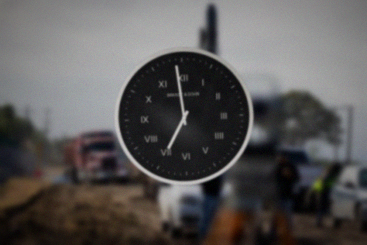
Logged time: 6.59
